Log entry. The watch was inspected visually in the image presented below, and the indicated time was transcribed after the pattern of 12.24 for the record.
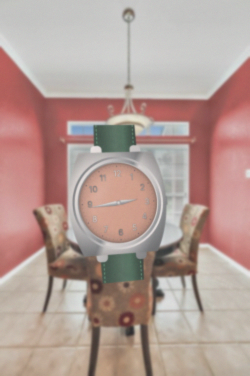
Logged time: 2.44
